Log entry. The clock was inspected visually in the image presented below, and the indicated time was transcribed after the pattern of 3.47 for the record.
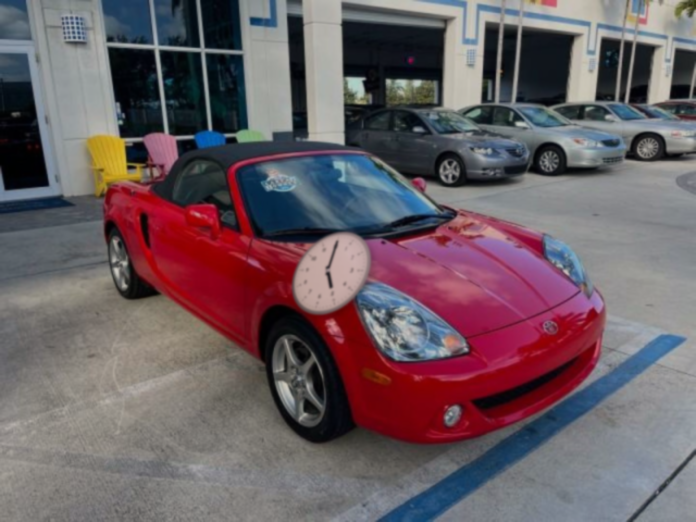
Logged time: 5.00
